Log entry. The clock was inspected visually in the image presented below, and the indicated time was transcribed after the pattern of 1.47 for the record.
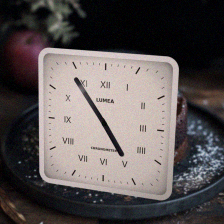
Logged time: 4.54
